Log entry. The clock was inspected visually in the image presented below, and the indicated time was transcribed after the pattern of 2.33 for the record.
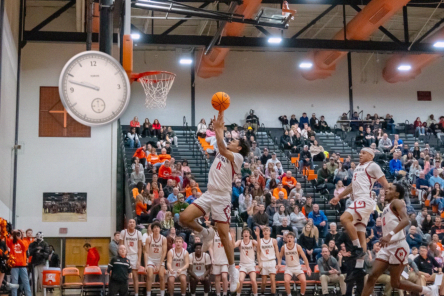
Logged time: 9.48
